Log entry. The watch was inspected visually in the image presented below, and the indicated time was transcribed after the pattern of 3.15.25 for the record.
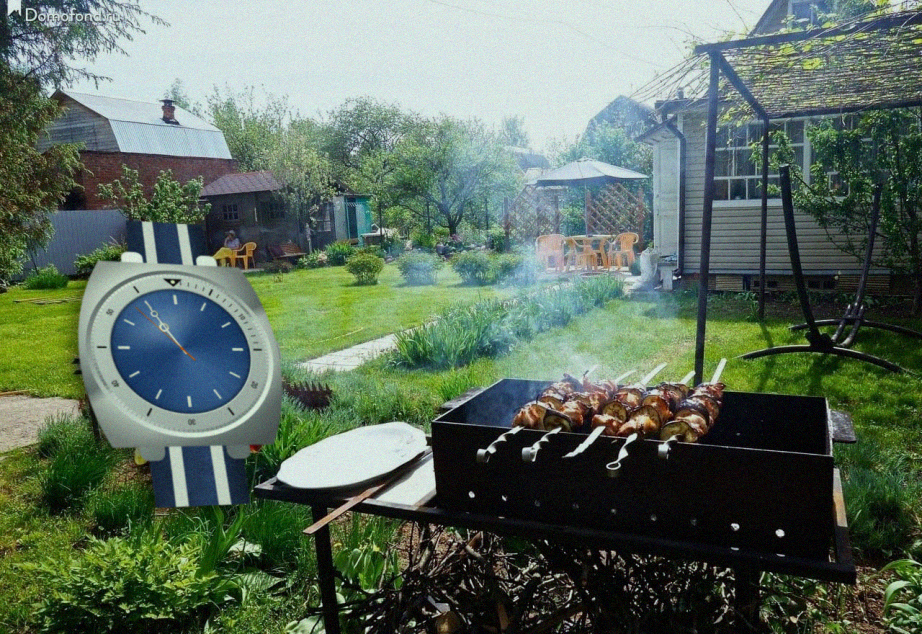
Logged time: 10.54.53
